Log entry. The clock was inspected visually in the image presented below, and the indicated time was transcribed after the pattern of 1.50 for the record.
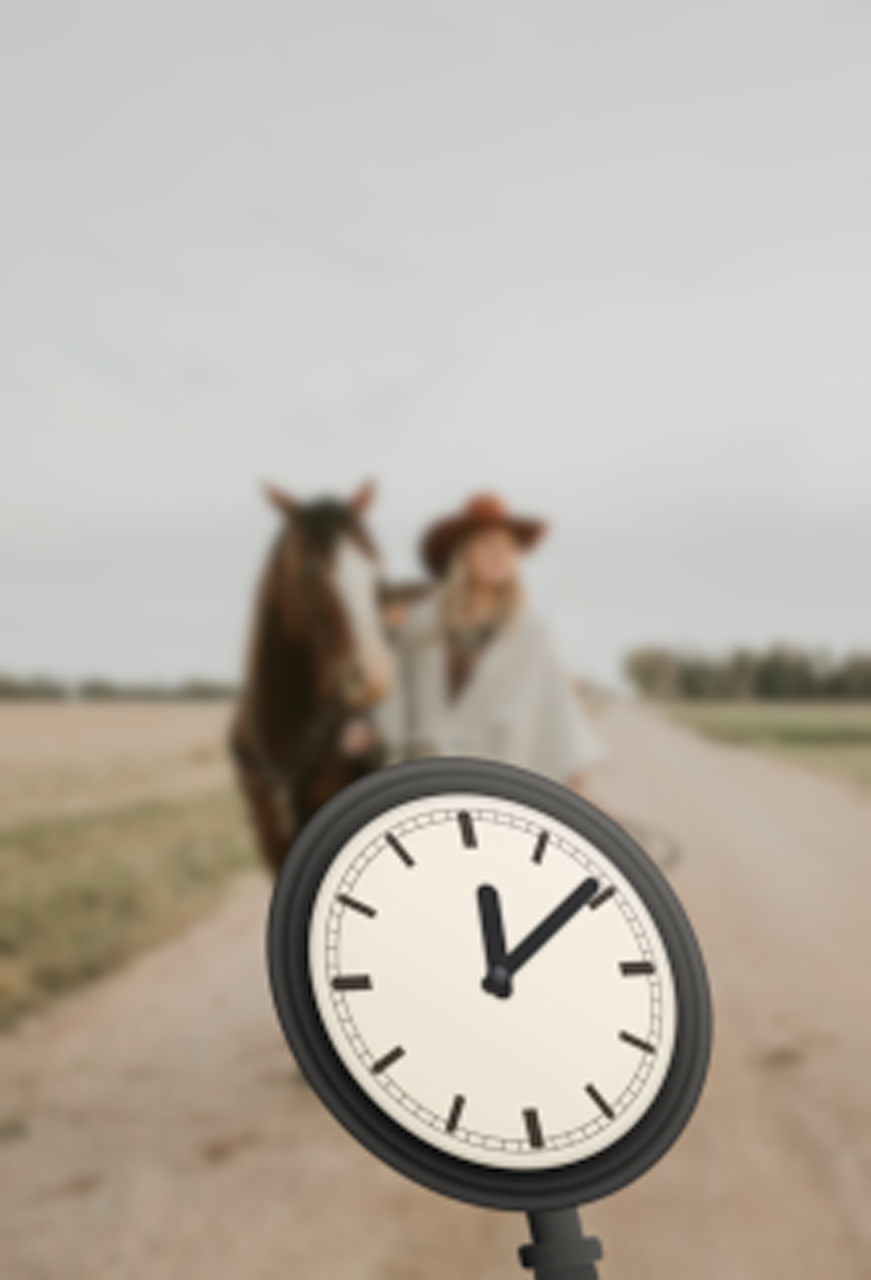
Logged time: 12.09
